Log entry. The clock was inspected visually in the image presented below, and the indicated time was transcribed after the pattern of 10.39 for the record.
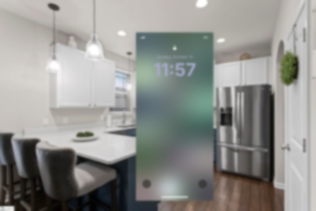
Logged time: 11.57
